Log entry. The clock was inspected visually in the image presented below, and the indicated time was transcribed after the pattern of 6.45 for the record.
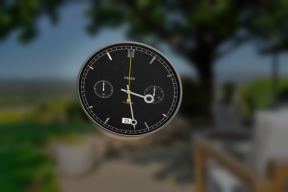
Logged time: 3.28
